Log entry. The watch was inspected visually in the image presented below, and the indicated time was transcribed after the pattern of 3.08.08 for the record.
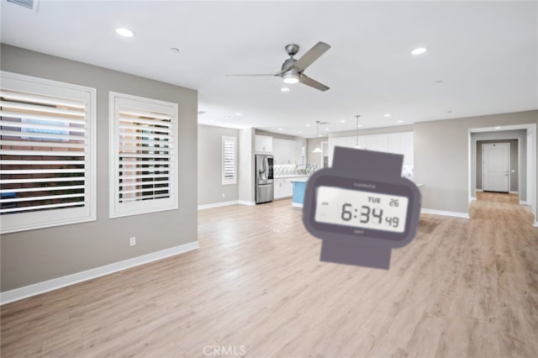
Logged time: 6.34.49
